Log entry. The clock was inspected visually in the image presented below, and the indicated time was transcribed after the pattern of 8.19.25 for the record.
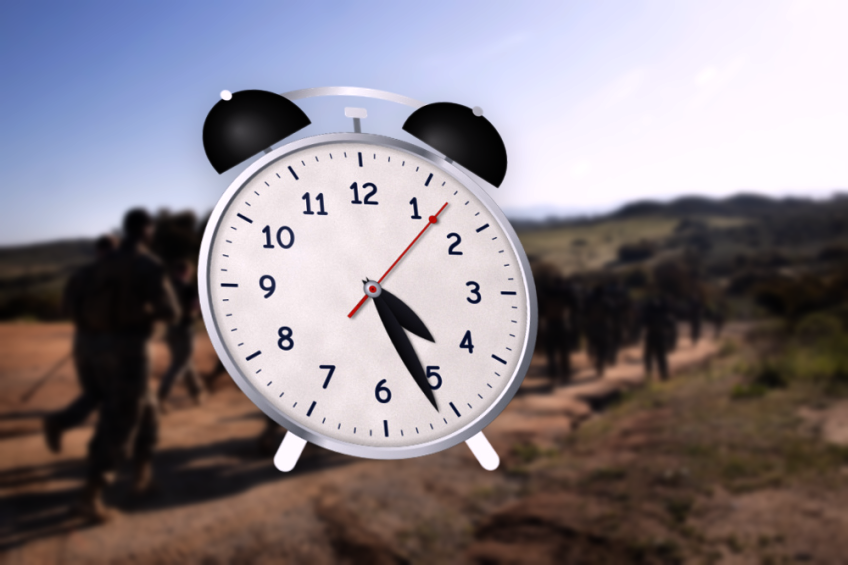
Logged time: 4.26.07
